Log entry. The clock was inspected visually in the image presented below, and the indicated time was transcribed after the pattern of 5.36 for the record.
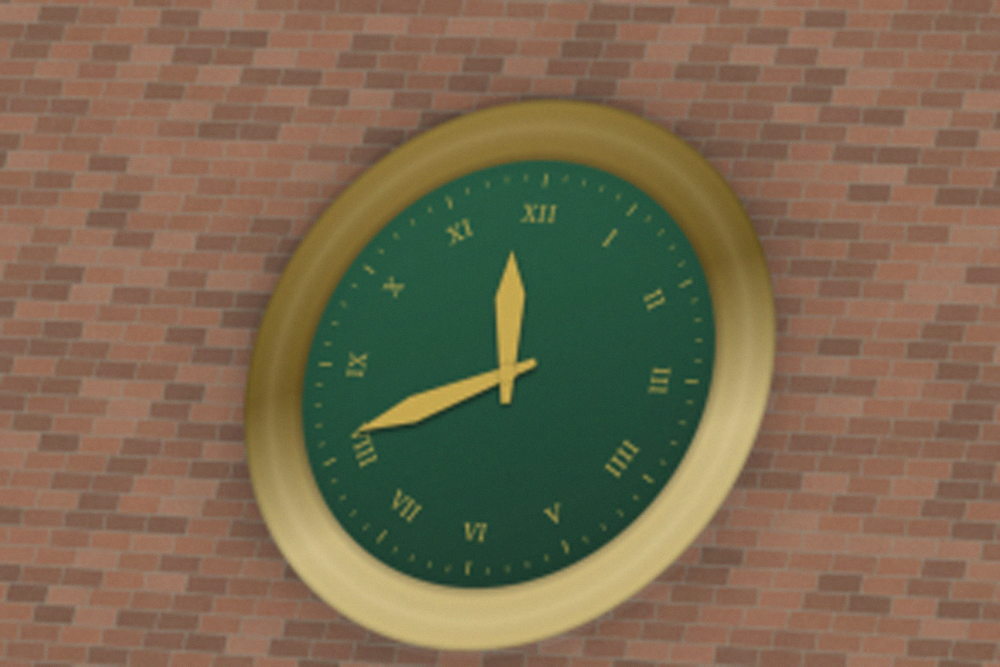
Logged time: 11.41
